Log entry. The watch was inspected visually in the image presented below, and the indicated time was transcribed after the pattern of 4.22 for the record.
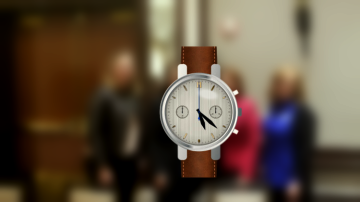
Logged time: 5.22
